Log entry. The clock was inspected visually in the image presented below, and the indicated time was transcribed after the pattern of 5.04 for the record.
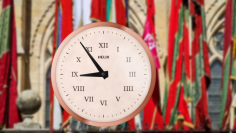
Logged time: 8.54
